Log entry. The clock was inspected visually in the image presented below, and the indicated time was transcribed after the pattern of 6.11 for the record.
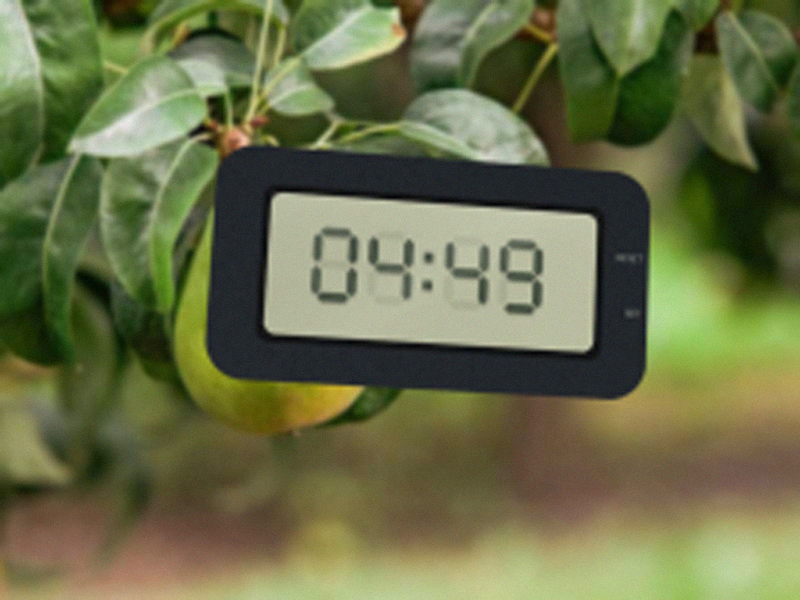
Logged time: 4.49
